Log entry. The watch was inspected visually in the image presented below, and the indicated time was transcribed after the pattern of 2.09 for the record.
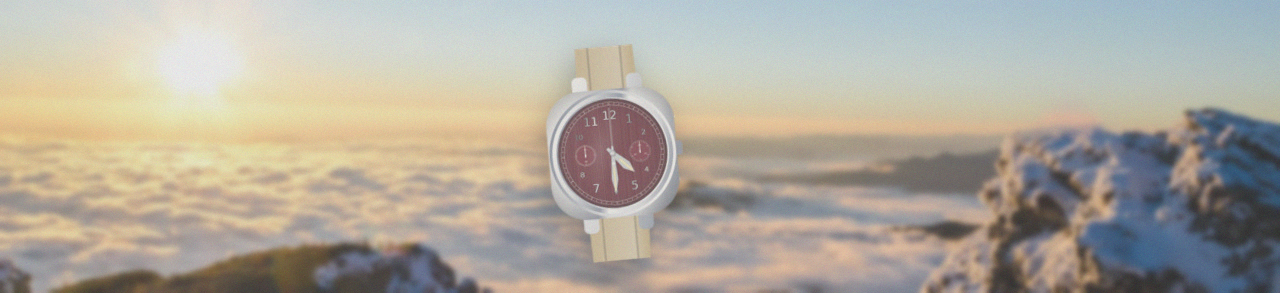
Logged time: 4.30
